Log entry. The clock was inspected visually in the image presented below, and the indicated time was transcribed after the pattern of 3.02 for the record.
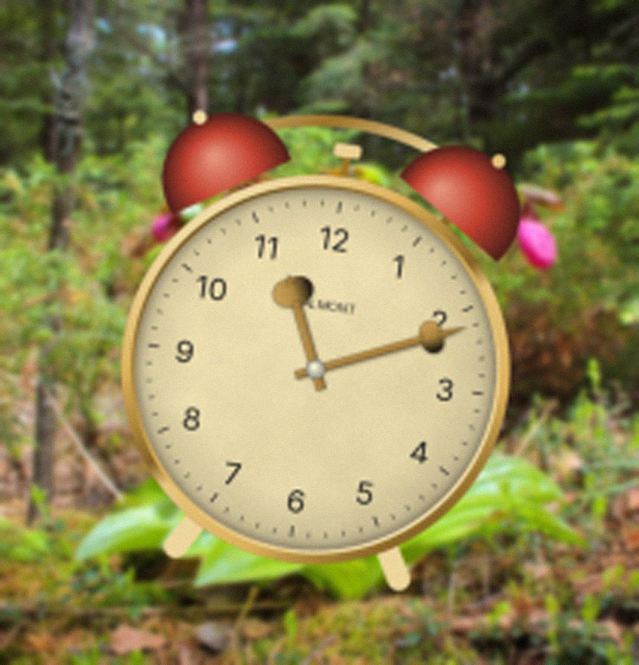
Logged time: 11.11
